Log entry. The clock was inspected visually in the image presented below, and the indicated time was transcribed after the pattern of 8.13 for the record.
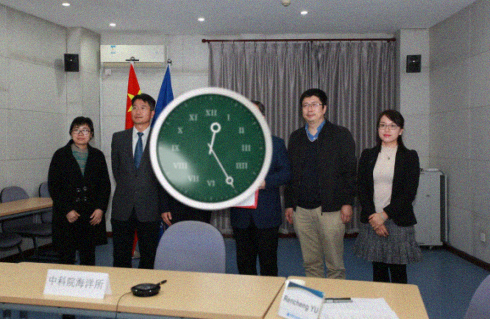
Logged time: 12.25
